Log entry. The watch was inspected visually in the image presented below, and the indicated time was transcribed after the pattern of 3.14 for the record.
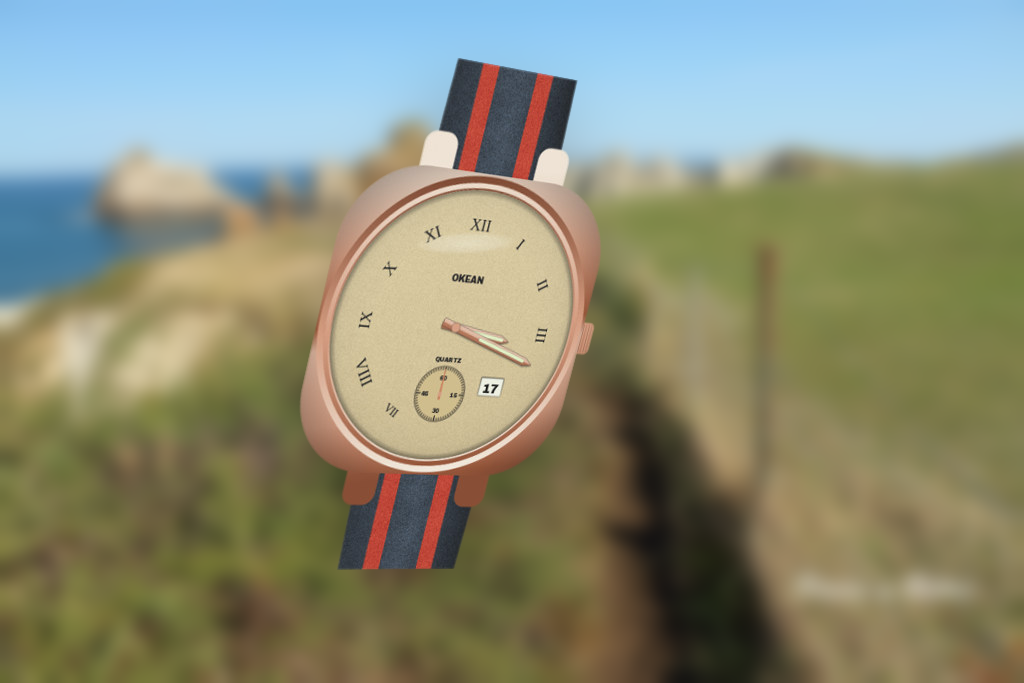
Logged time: 3.18
